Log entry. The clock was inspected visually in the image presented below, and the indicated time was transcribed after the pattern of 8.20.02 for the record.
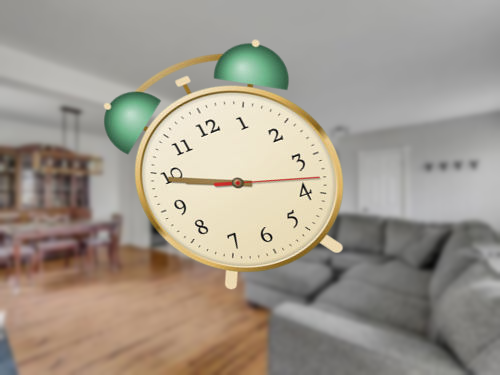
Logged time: 9.49.18
